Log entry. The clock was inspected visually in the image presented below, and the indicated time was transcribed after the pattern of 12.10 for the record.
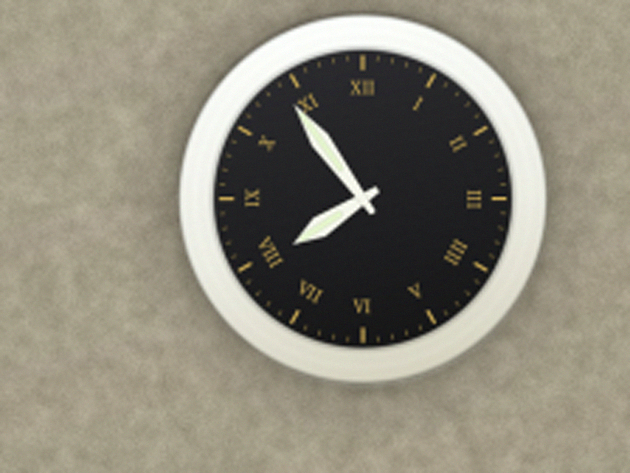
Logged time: 7.54
